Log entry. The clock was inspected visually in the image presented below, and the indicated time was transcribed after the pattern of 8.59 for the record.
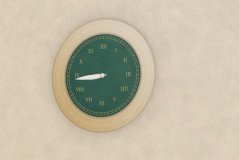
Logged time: 8.44
